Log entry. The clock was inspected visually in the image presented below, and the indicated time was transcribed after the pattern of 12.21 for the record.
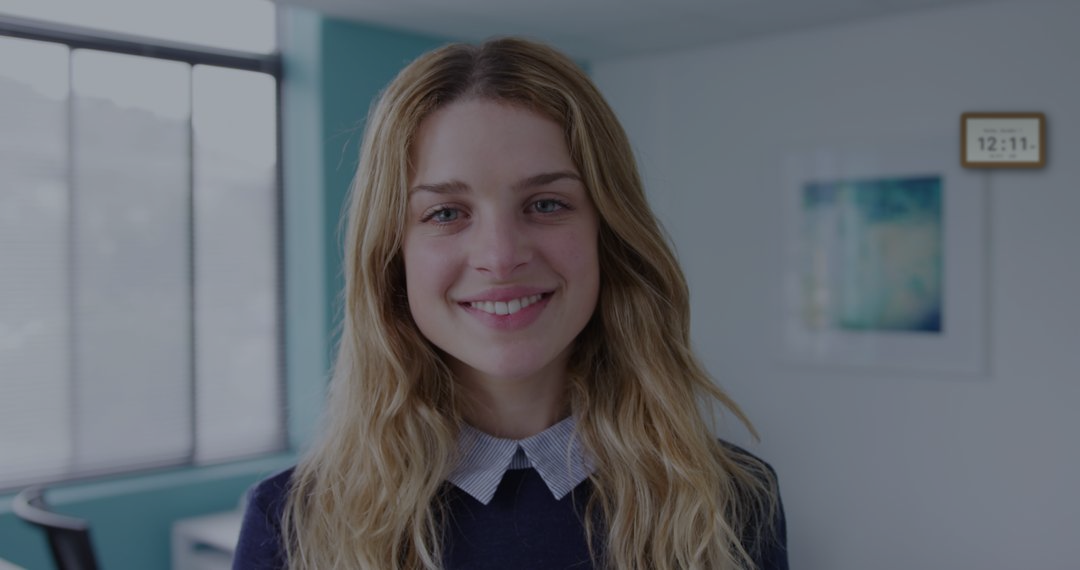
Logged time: 12.11
